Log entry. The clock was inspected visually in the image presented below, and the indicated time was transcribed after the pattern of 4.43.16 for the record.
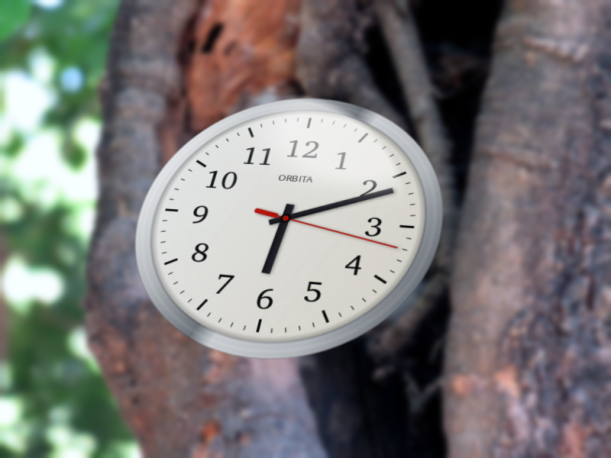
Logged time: 6.11.17
